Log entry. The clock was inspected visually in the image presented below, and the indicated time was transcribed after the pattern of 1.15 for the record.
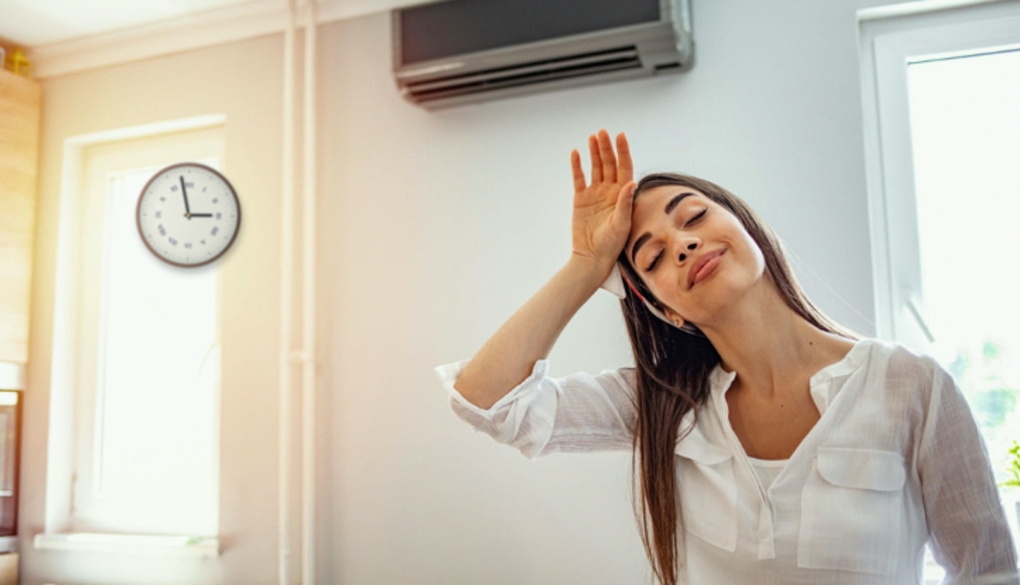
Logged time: 2.58
